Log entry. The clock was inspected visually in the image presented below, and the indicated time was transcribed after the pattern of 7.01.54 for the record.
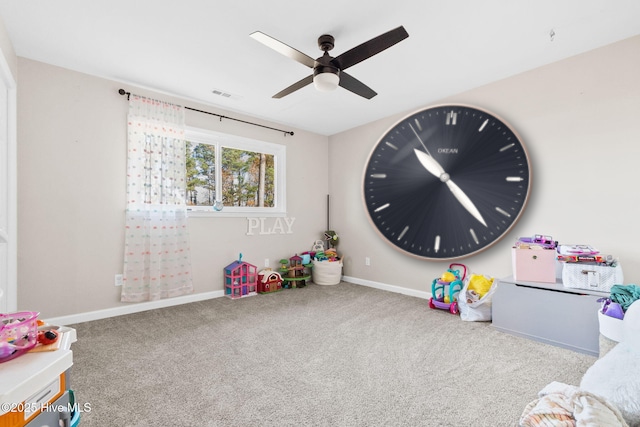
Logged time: 10.22.54
